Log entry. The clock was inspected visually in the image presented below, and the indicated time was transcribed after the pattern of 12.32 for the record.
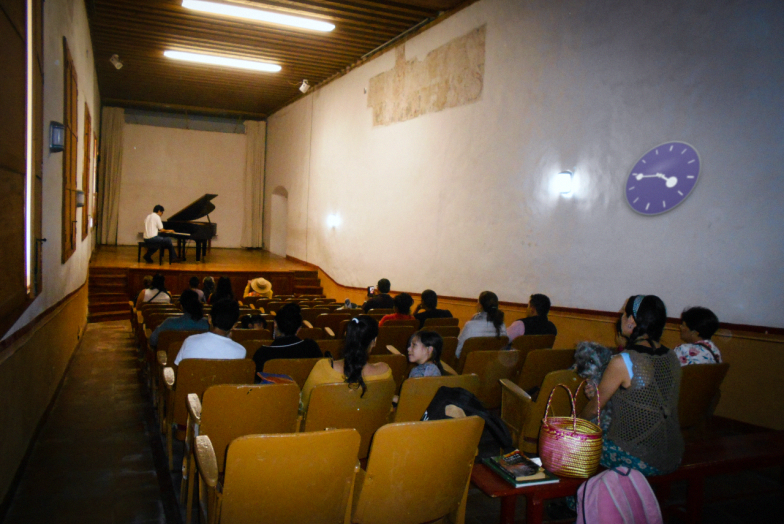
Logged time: 3.44
